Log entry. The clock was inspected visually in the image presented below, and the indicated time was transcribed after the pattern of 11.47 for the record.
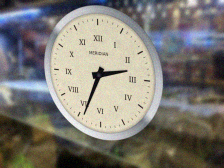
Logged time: 2.34
